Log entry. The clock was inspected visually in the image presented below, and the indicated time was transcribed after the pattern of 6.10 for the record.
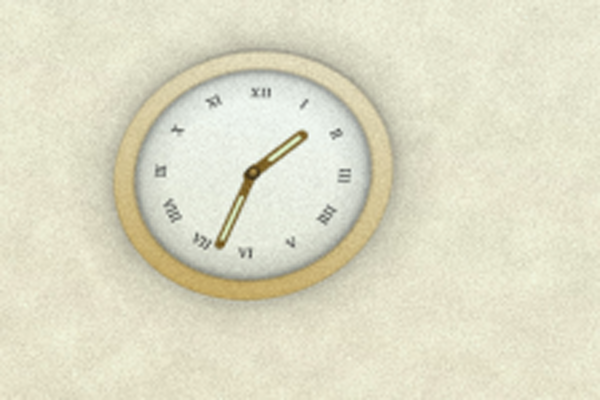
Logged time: 1.33
